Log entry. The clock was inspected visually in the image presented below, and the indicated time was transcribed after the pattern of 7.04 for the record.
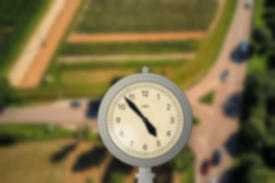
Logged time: 4.53
